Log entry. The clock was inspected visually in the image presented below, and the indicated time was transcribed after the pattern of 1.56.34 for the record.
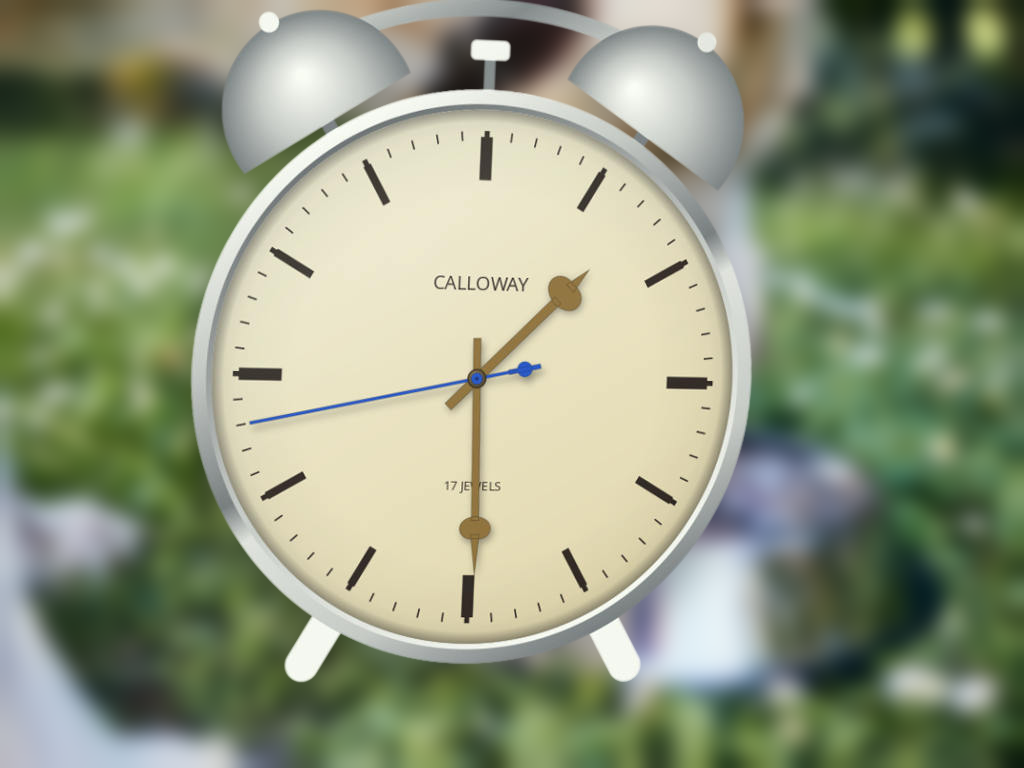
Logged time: 1.29.43
